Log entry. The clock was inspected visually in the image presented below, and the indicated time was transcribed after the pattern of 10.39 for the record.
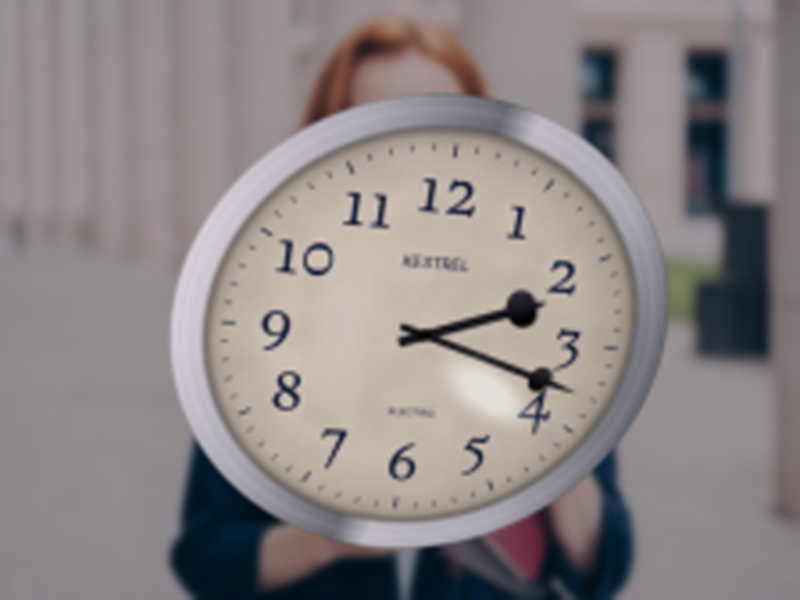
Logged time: 2.18
